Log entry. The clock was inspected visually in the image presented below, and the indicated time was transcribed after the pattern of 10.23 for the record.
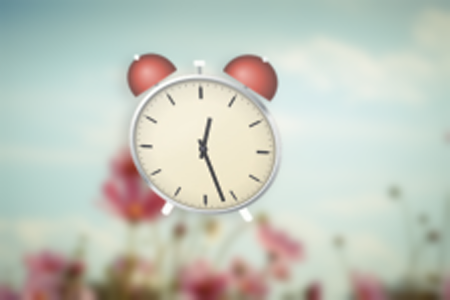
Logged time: 12.27
